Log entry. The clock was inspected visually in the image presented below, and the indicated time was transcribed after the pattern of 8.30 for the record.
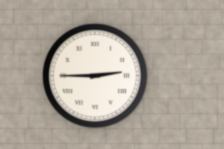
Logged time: 2.45
